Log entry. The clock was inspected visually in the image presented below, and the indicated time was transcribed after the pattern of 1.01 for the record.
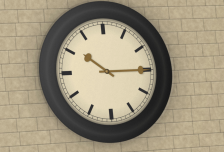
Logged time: 10.15
